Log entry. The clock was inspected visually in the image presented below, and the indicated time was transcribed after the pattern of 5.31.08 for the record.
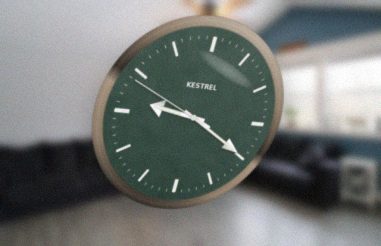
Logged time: 9.19.49
